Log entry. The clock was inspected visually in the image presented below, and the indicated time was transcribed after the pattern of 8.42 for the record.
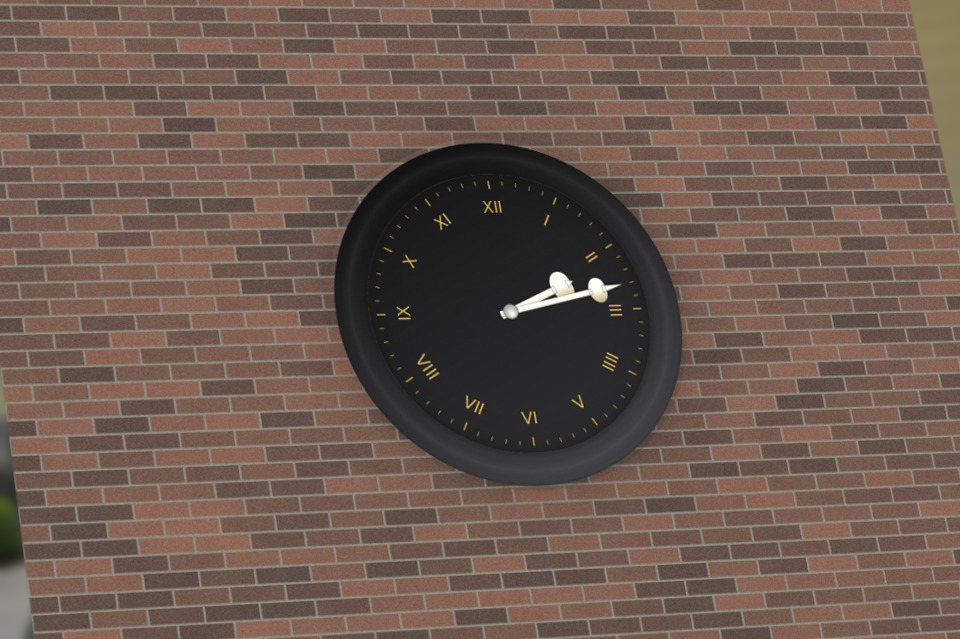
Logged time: 2.13
